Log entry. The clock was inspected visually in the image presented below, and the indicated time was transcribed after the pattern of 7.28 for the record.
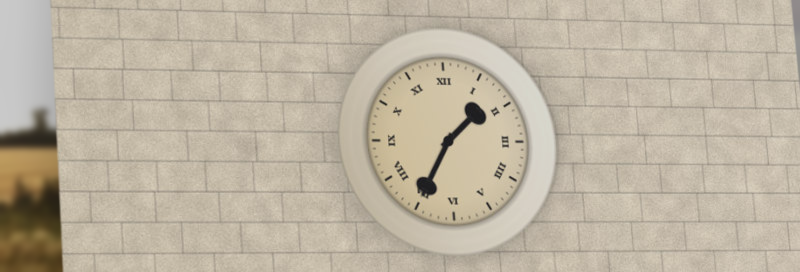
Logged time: 1.35
